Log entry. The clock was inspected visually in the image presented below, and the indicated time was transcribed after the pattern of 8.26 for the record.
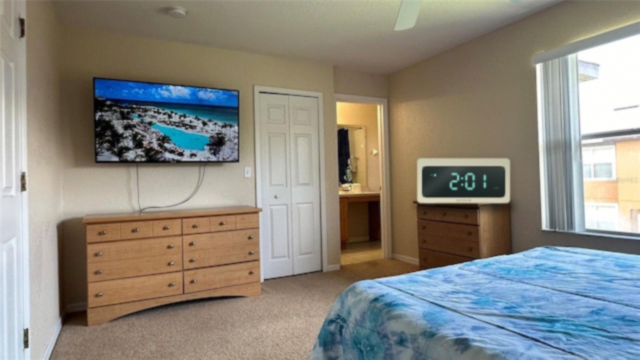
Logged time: 2.01
